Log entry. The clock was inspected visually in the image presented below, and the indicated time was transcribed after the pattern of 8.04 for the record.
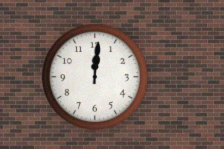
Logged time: 12.01
